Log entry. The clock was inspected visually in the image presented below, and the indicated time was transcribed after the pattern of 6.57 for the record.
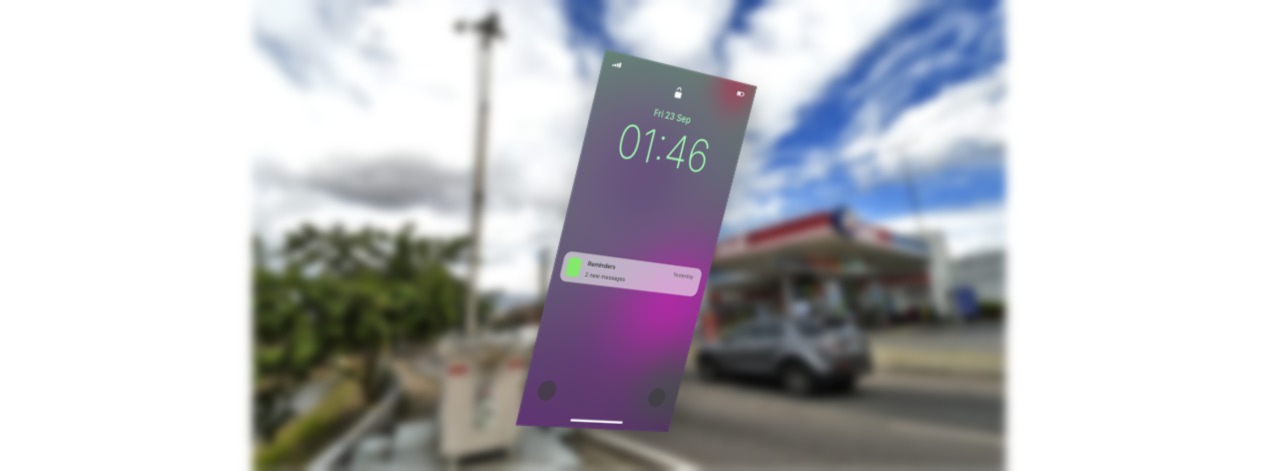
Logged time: 1.46
